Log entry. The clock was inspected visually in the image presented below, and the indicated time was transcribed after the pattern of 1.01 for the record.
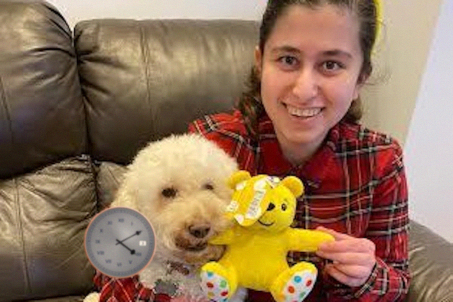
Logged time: 4.10
